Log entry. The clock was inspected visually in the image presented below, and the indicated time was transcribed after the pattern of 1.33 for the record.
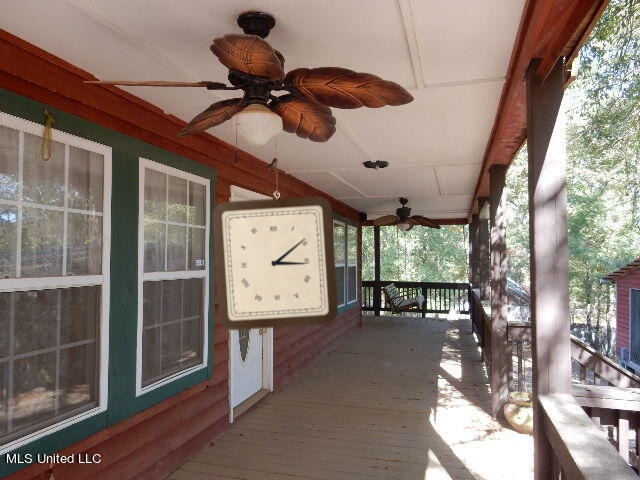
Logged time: 3.09
